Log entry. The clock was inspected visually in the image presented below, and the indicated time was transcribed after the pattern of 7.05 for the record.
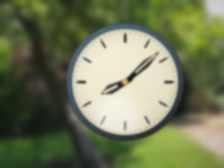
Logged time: 8.08
